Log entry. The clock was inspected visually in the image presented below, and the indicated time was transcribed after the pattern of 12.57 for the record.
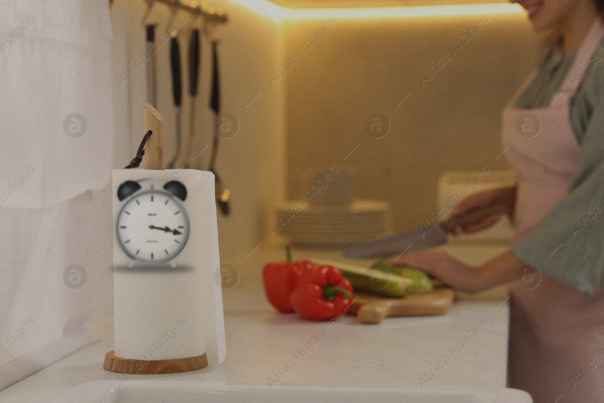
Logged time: 3.17
